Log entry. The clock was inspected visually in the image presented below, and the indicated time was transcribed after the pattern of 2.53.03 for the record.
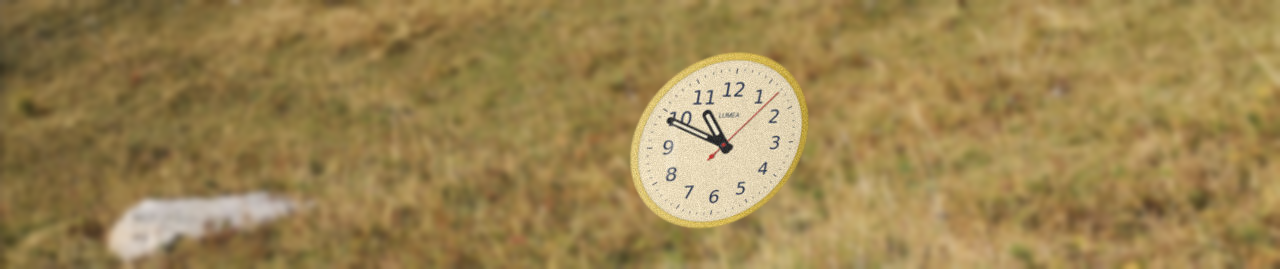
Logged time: 10.49.07
